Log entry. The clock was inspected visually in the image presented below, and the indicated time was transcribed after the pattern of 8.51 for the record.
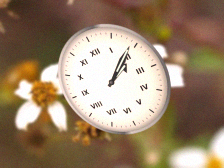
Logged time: 2.09
